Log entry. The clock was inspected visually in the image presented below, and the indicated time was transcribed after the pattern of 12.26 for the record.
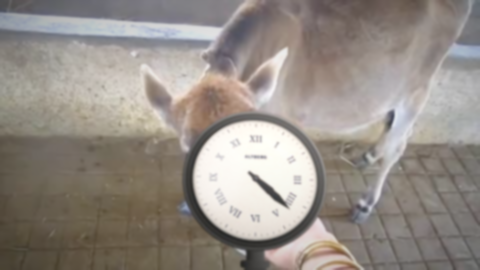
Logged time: 4.22
